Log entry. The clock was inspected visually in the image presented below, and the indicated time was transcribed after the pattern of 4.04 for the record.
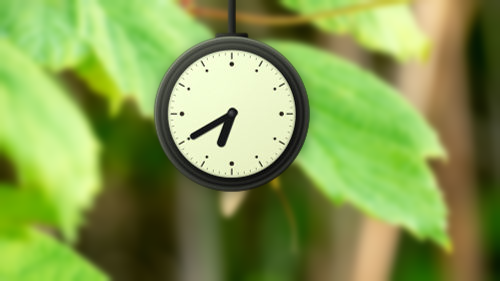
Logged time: 6.40
